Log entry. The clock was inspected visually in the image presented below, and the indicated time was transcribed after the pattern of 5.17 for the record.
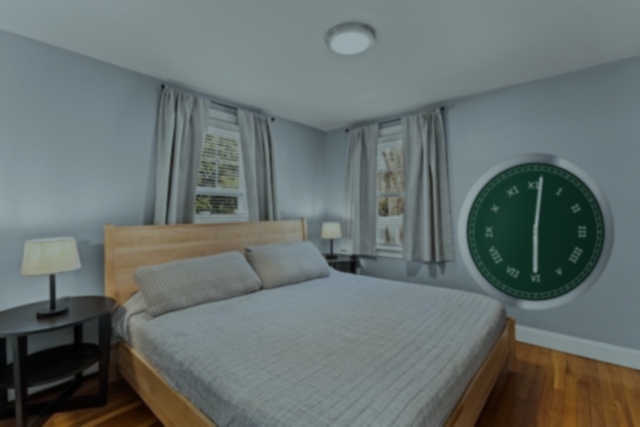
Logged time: 6.01
